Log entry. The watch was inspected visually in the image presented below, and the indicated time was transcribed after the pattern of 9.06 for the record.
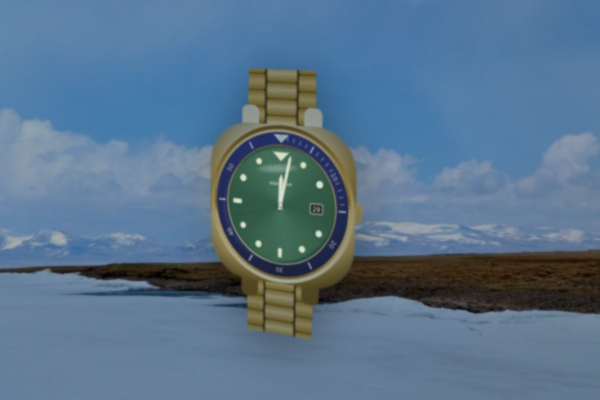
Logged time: 12.02
